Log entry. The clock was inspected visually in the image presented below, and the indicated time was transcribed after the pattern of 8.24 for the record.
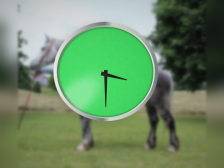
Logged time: 3.30
